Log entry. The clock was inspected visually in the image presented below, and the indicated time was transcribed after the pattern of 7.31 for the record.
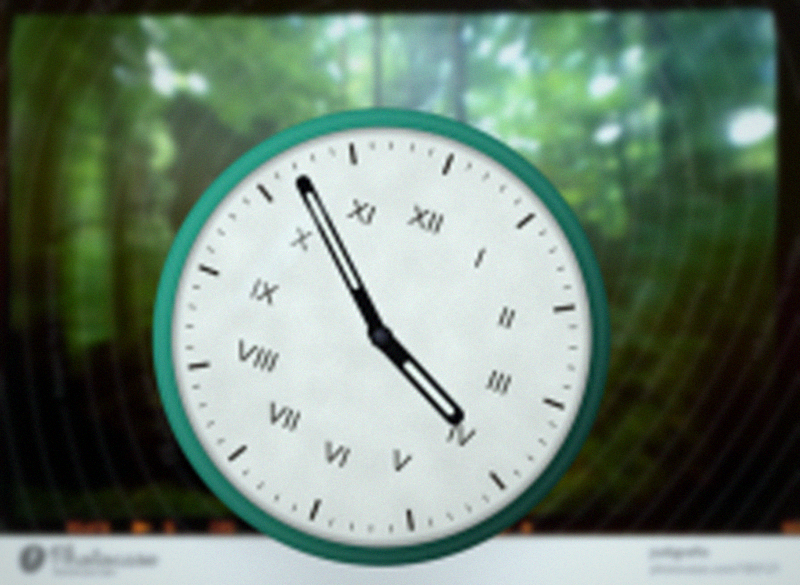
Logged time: 3.52
